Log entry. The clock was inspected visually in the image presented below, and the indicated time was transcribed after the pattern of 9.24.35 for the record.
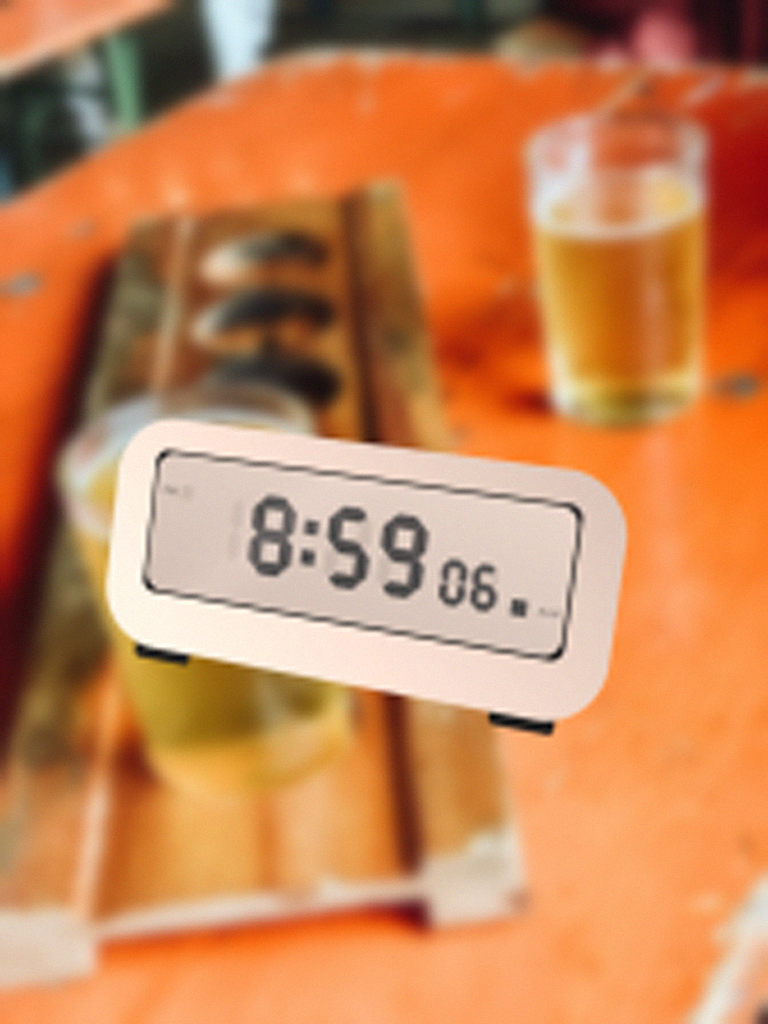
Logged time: 8.59.06
